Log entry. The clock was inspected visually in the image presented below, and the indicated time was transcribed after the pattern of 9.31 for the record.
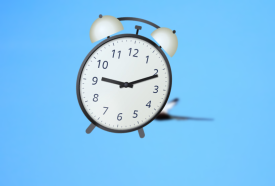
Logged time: 9.11
